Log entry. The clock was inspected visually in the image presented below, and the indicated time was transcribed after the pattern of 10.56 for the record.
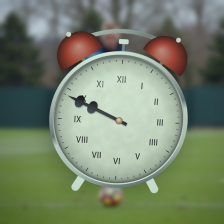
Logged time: 9.49
